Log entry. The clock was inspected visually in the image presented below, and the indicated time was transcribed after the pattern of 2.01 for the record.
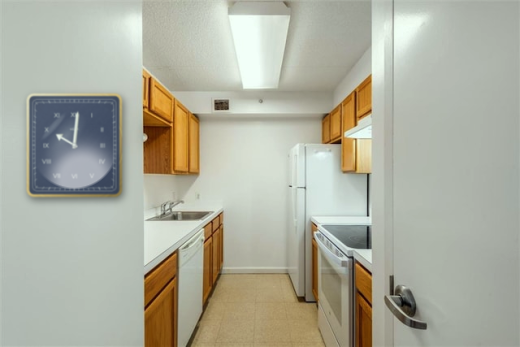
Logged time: 10.01
